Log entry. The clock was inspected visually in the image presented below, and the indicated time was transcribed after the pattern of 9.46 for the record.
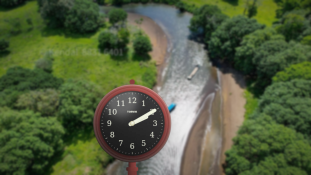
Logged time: 2.10
